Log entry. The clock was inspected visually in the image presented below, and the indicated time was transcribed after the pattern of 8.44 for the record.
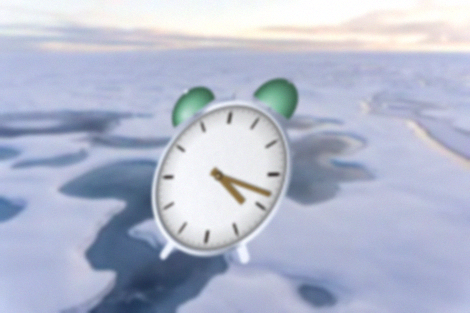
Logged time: 4.18
